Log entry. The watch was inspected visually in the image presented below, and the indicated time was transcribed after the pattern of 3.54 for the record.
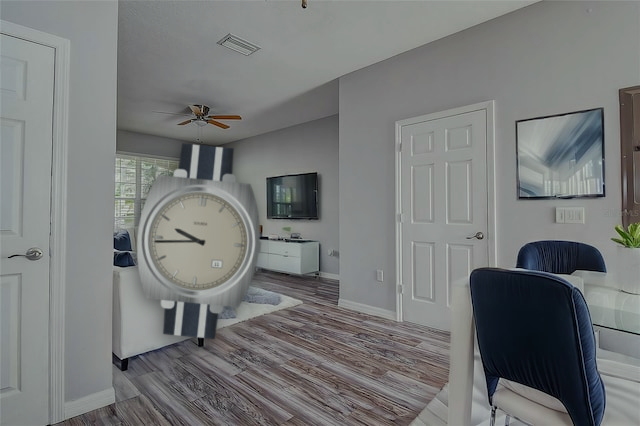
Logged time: 9.44
